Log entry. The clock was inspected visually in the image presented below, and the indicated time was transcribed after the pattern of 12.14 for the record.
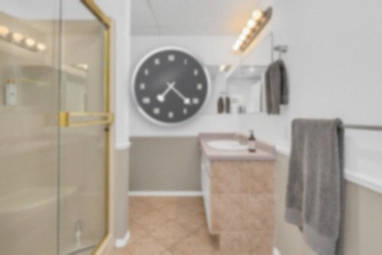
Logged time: 7.22
